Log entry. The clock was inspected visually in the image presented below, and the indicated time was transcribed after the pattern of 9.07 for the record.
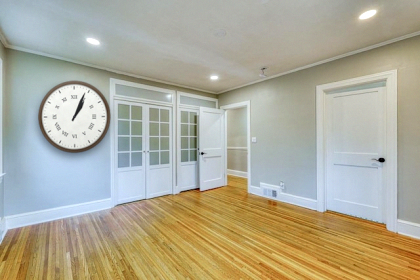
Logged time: 1.04
